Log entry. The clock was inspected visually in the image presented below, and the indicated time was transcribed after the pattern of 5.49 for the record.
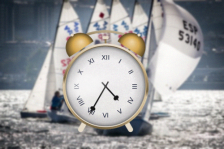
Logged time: 4.35
